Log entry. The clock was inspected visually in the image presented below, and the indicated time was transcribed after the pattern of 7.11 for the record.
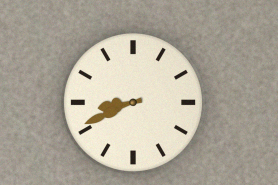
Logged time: 8.41
